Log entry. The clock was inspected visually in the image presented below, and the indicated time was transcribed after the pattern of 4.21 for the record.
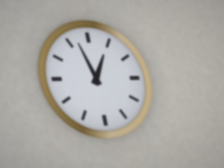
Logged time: 12.57
